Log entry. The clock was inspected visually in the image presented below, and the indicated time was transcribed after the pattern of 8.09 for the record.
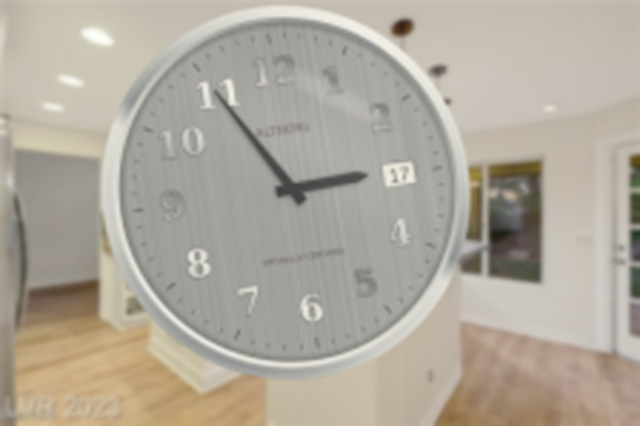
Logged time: 2.55
